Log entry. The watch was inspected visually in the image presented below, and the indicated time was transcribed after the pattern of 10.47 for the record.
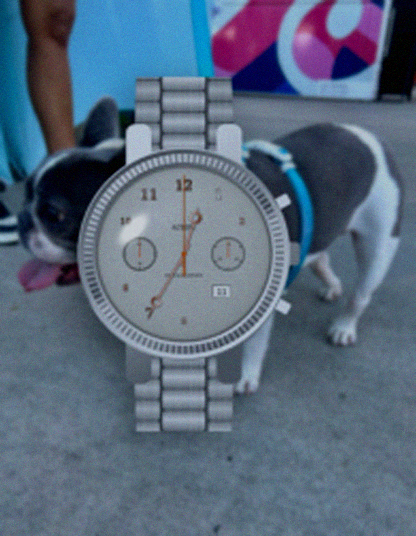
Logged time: 12.35
